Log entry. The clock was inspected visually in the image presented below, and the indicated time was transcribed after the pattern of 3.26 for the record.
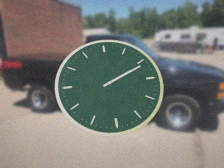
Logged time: 2.11
